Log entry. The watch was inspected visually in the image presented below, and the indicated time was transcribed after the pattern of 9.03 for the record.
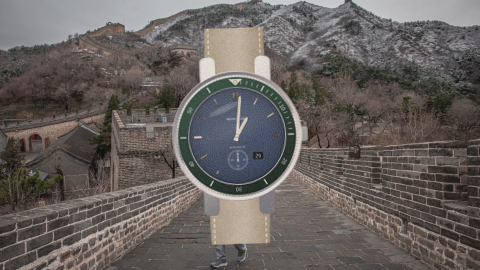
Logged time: 1.01
